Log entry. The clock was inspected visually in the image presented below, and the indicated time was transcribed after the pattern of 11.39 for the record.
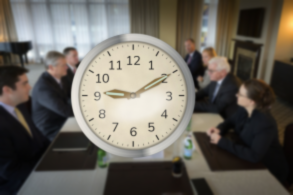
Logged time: 9.10
